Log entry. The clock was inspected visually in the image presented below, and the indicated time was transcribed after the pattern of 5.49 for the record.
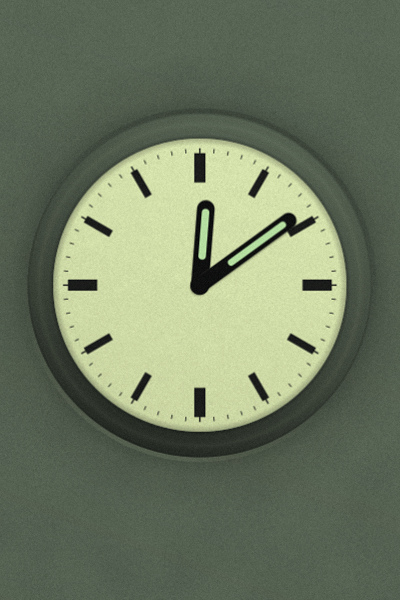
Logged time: 12.09
